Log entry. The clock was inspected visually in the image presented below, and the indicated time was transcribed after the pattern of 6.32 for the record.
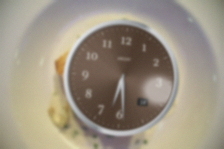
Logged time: 6.29
